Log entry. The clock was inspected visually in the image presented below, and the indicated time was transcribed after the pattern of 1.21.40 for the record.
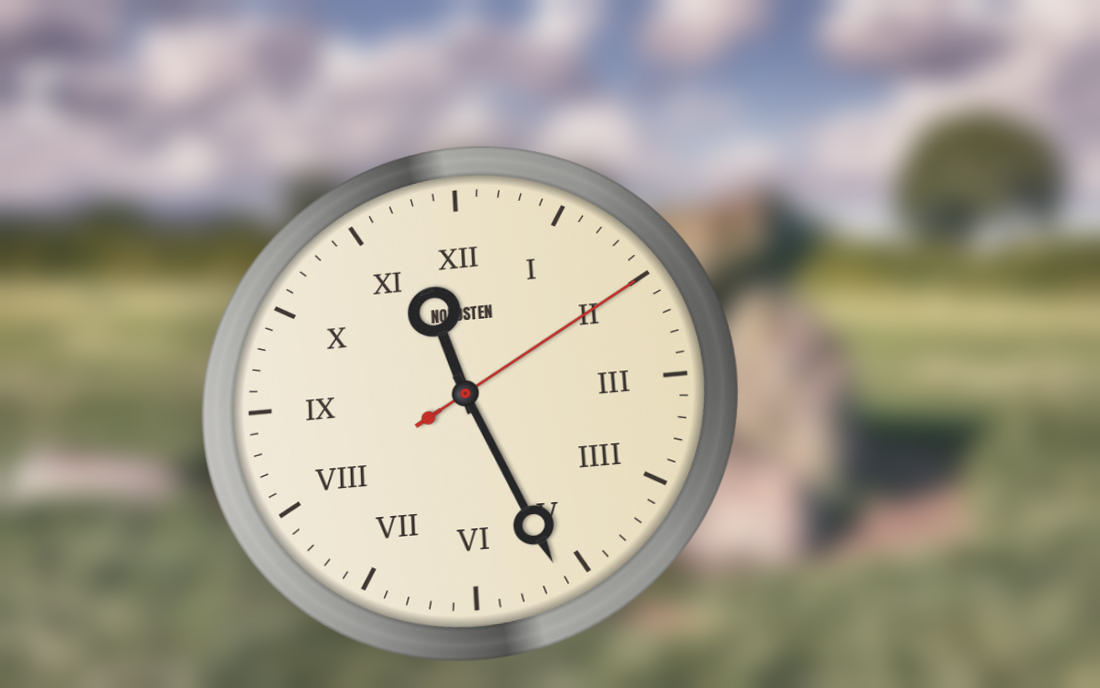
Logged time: 11.26.10
